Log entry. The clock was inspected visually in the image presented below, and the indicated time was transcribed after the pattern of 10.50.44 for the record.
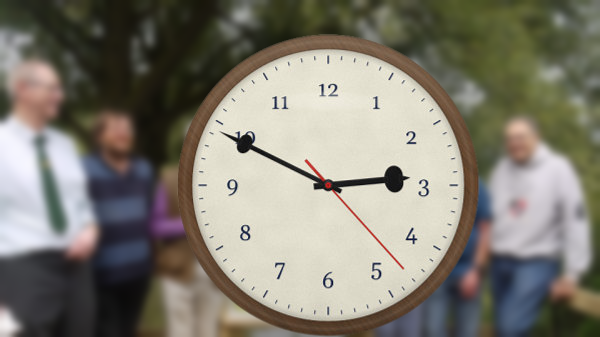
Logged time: 2.49.23
